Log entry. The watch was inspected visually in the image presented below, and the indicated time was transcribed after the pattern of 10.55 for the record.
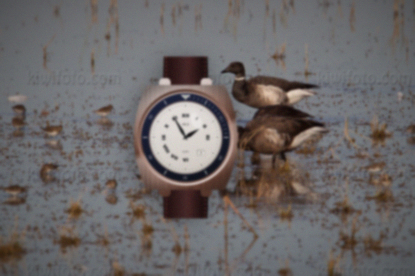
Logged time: 1.55
